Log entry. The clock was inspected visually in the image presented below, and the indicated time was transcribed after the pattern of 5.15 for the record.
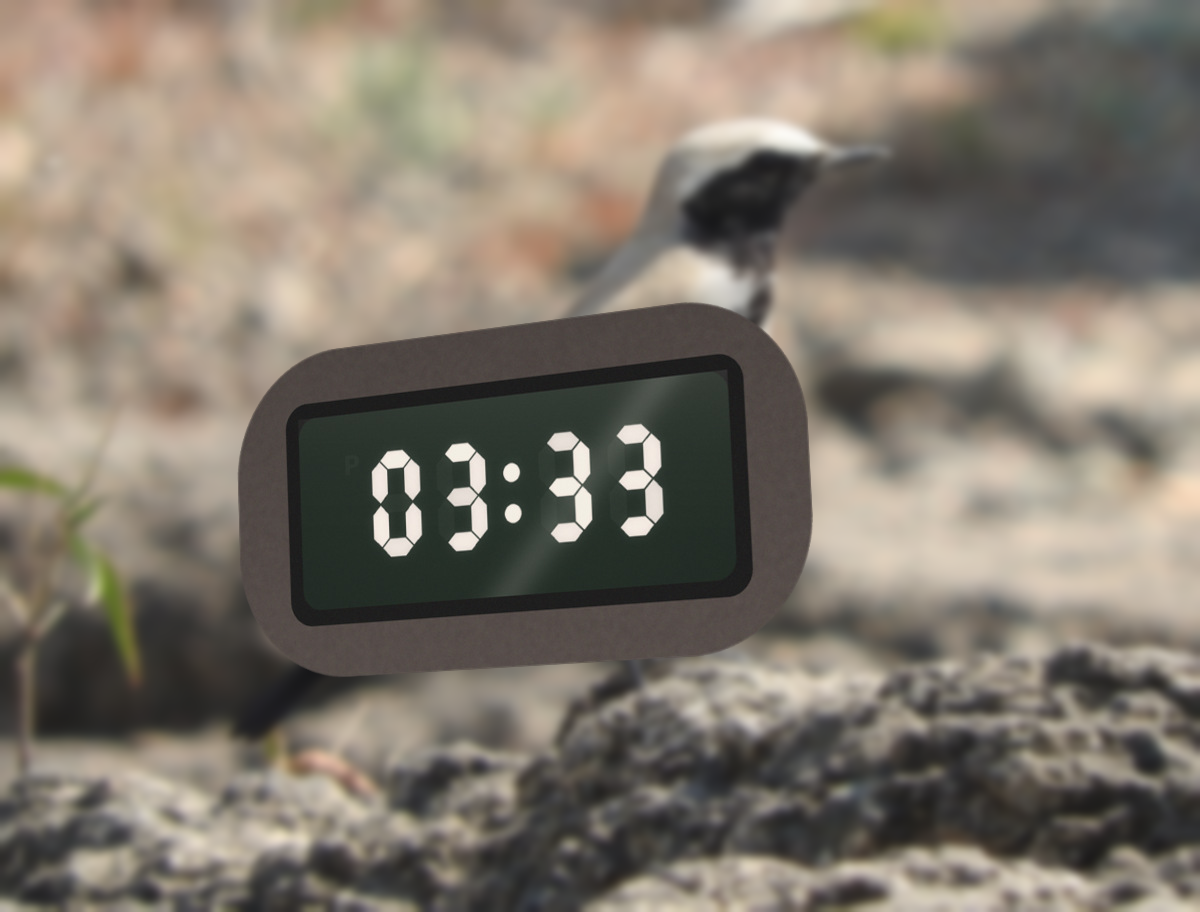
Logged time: 3.33
